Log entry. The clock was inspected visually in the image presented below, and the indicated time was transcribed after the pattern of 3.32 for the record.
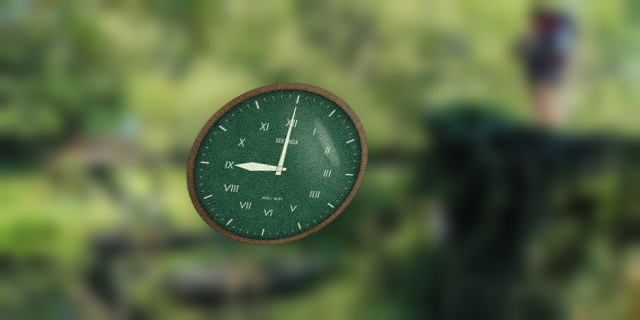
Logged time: 9.00
